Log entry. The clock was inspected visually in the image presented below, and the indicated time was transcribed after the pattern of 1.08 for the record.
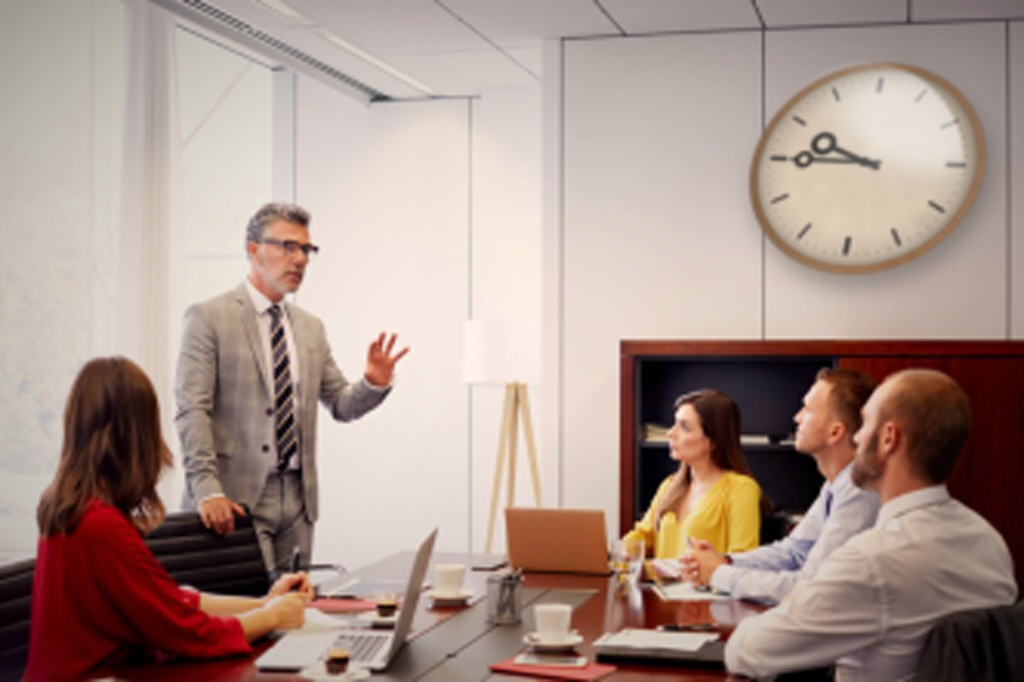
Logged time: 9.45
